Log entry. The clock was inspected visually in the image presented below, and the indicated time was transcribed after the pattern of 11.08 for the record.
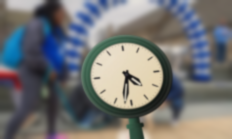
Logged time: 4.32
